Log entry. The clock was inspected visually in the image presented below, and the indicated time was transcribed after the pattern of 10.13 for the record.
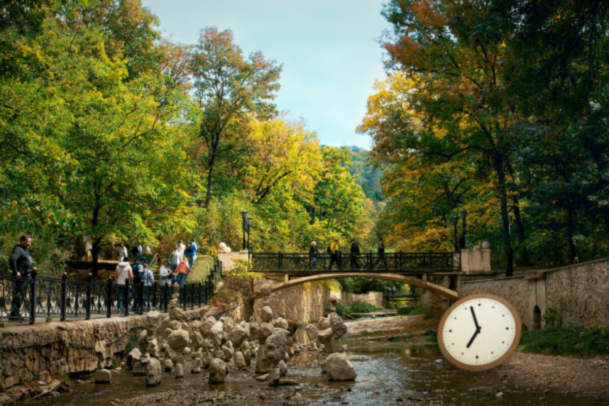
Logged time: 6.57
